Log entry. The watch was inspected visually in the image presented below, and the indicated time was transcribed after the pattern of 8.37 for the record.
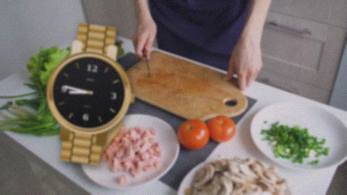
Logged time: 8.46
